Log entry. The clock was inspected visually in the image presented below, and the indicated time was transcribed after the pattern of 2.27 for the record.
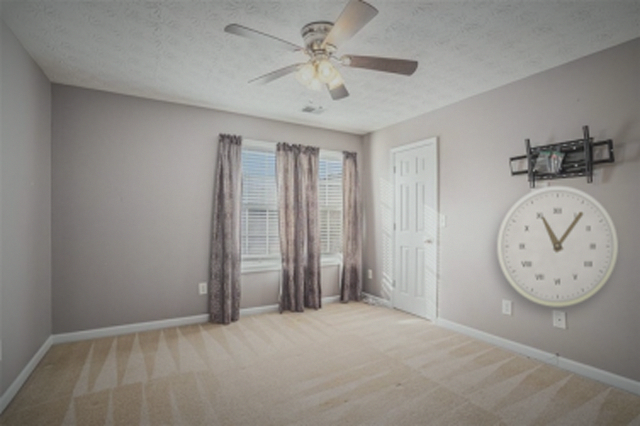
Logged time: 11.06
